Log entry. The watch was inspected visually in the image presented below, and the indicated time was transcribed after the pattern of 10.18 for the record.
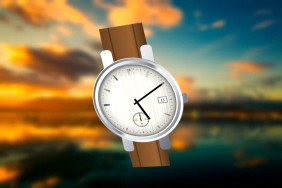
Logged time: 5.10
